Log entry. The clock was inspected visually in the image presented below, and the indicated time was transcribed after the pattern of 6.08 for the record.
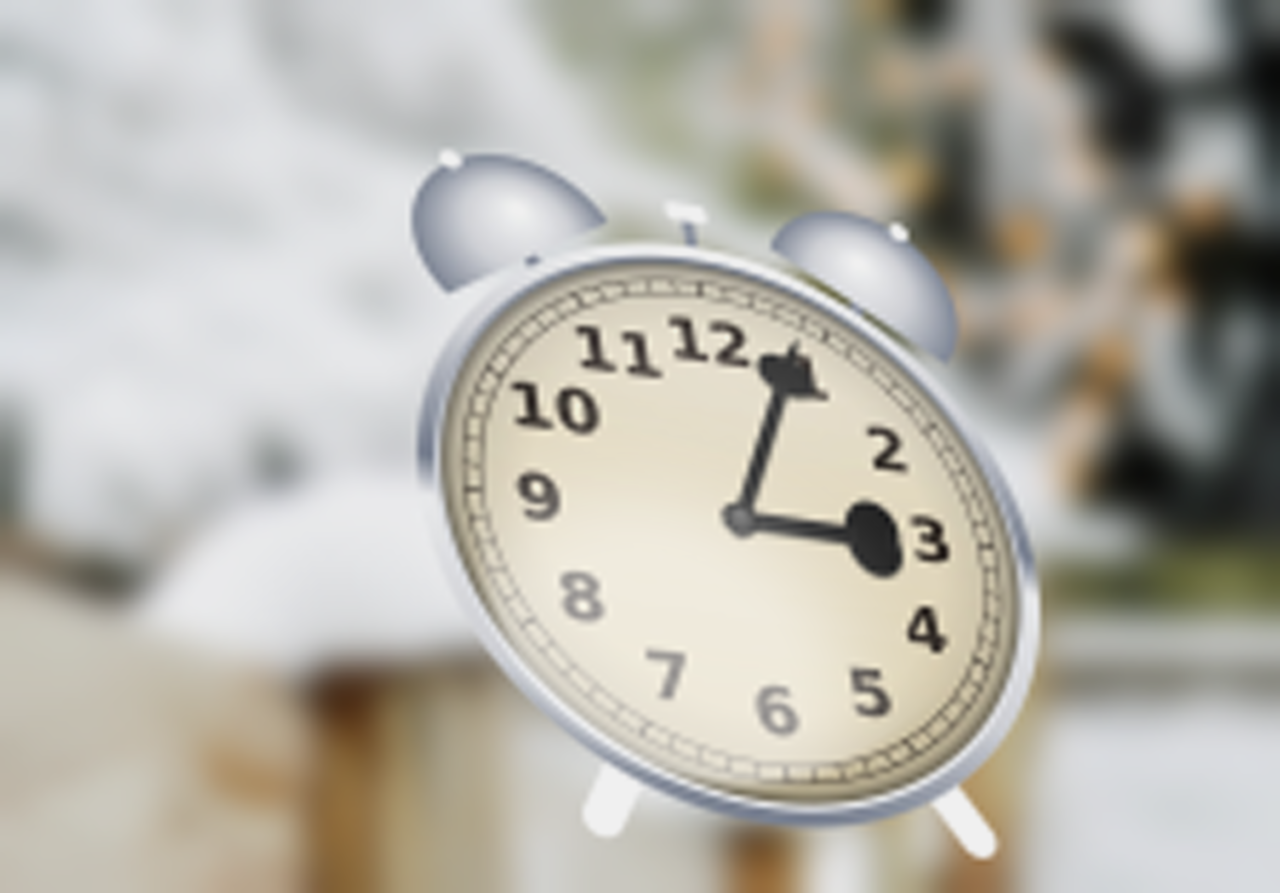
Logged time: 3.04
